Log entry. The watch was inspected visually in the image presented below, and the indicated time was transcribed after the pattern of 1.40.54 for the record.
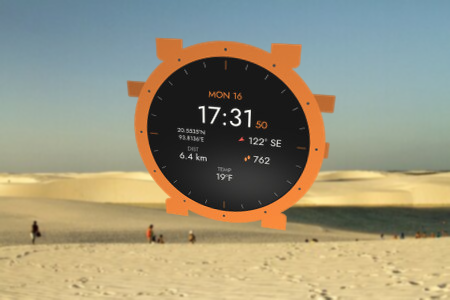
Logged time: 17.31.50
